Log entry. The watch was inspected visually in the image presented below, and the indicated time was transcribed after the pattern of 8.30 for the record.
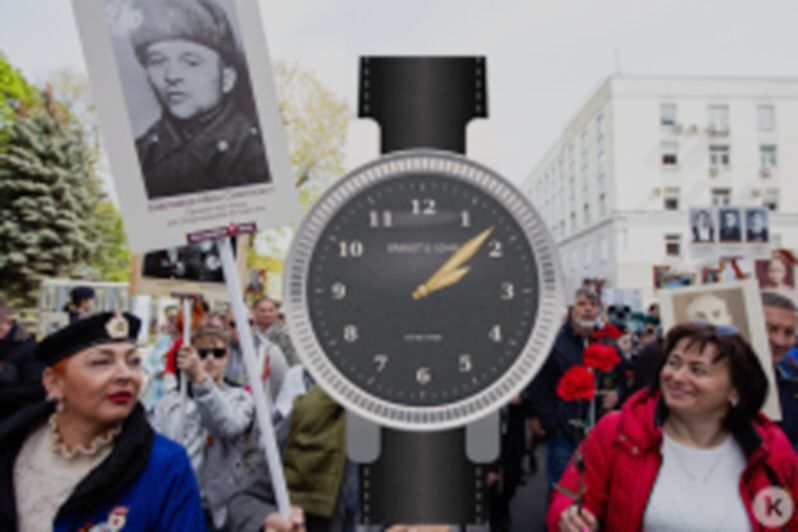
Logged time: 2.08
